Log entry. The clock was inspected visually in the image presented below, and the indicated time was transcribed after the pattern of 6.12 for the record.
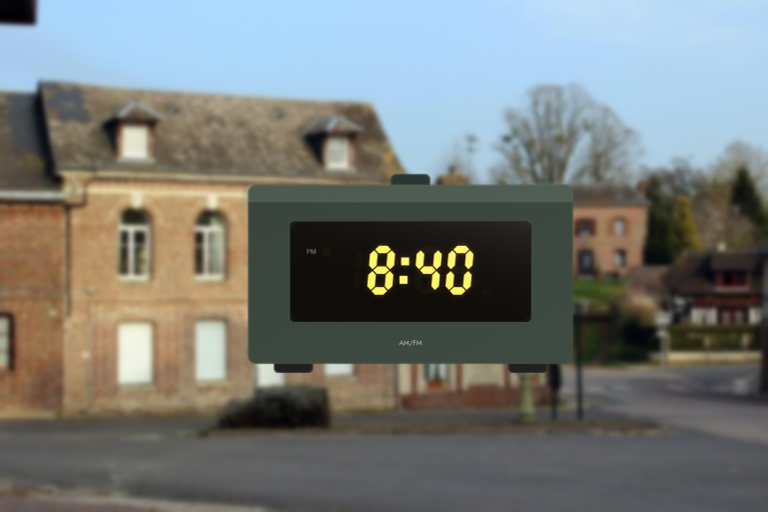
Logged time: 8.40
